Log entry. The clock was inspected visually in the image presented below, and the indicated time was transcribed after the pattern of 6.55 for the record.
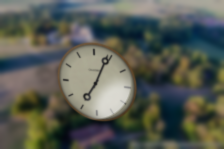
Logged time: 7.04
